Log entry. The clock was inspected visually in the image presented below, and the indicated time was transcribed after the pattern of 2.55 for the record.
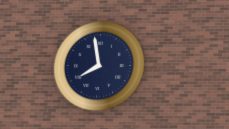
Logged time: 7.58
